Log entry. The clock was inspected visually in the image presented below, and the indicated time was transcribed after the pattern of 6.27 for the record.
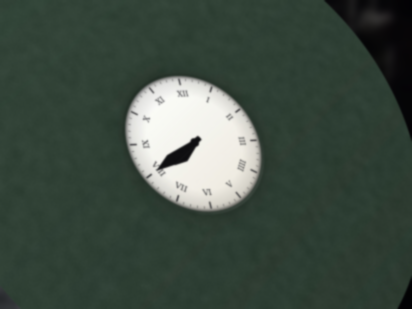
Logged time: 7.40
